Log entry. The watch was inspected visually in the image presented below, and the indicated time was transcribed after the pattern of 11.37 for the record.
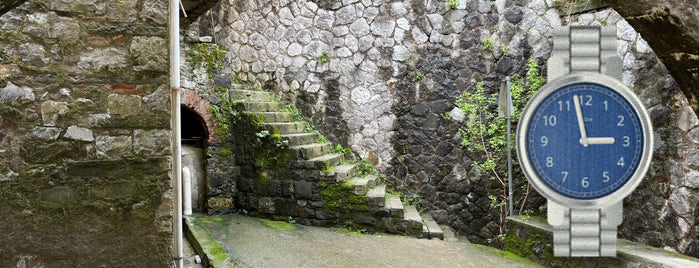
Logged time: 2.58
